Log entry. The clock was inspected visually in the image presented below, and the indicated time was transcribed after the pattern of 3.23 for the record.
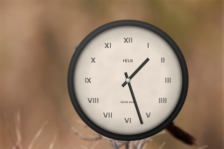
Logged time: 1.27
